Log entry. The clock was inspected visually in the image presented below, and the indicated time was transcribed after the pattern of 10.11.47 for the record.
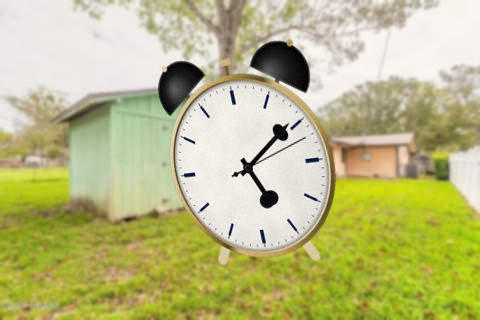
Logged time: 5.09.12
